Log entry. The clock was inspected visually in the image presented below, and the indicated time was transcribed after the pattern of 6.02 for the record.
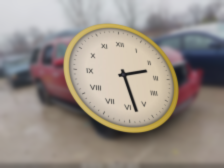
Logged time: 2.28
